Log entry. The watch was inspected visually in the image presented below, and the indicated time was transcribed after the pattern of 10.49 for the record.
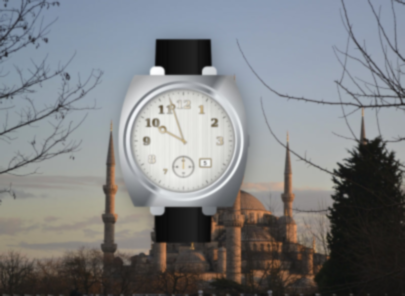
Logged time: 9.57
